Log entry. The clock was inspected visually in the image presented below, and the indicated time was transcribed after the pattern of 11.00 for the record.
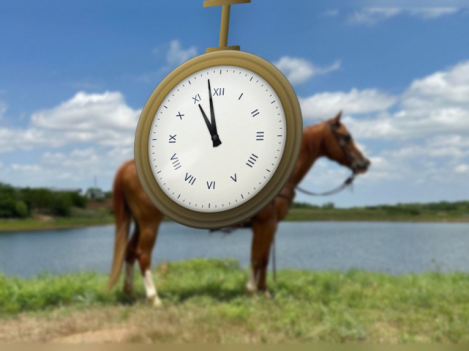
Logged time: 10.58
